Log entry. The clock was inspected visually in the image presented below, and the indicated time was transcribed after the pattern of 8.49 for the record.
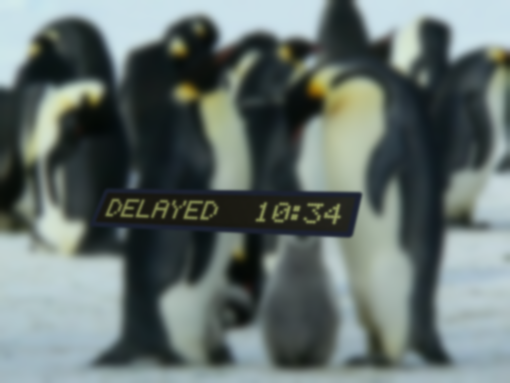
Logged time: 10.34
